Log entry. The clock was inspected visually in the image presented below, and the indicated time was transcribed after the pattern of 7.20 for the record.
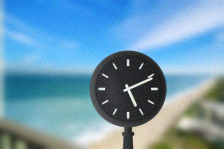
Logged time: 5.11
